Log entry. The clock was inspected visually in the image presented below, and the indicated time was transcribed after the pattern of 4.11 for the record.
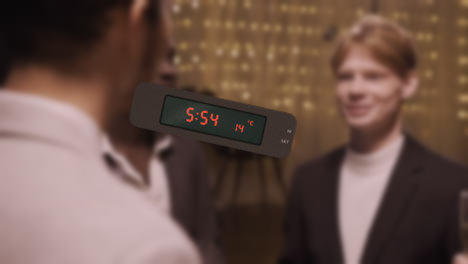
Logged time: 5.54
